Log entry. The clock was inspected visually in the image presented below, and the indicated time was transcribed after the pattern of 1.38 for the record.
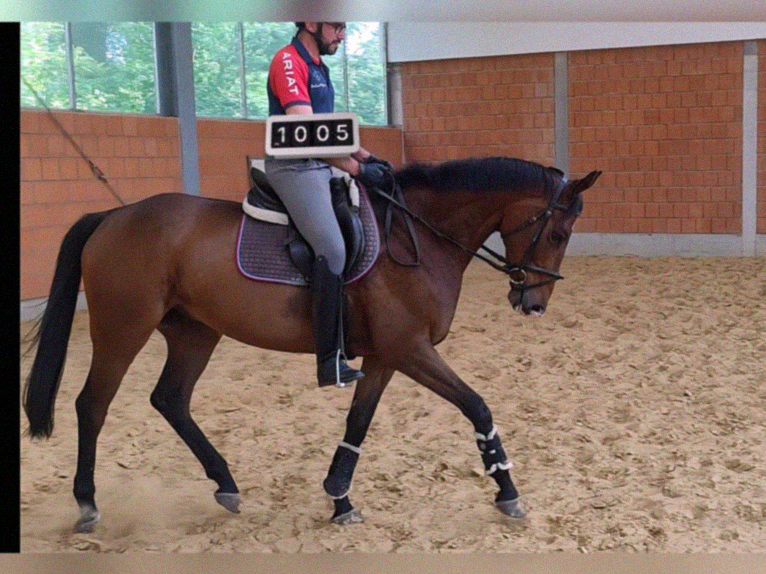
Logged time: 10.05
